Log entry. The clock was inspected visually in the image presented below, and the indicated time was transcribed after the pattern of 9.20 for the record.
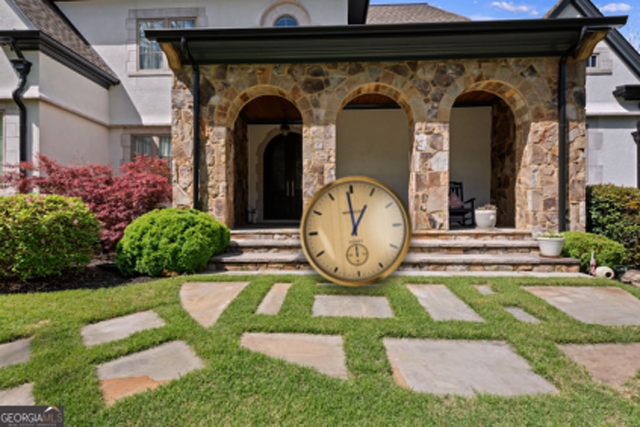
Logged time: 12.59
